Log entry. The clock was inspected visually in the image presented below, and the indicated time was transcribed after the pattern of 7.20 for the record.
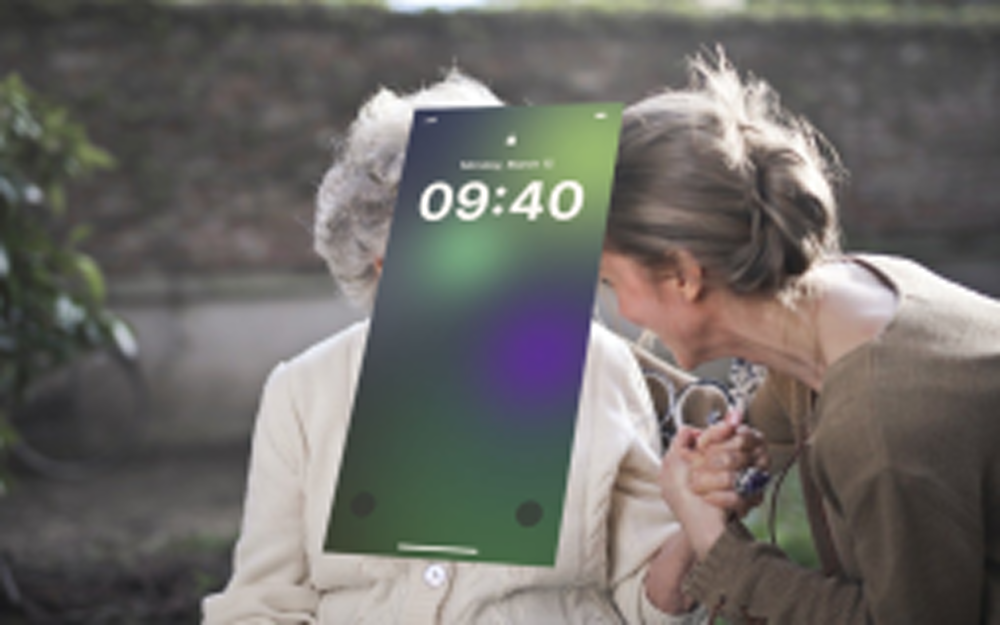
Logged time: 9.40
